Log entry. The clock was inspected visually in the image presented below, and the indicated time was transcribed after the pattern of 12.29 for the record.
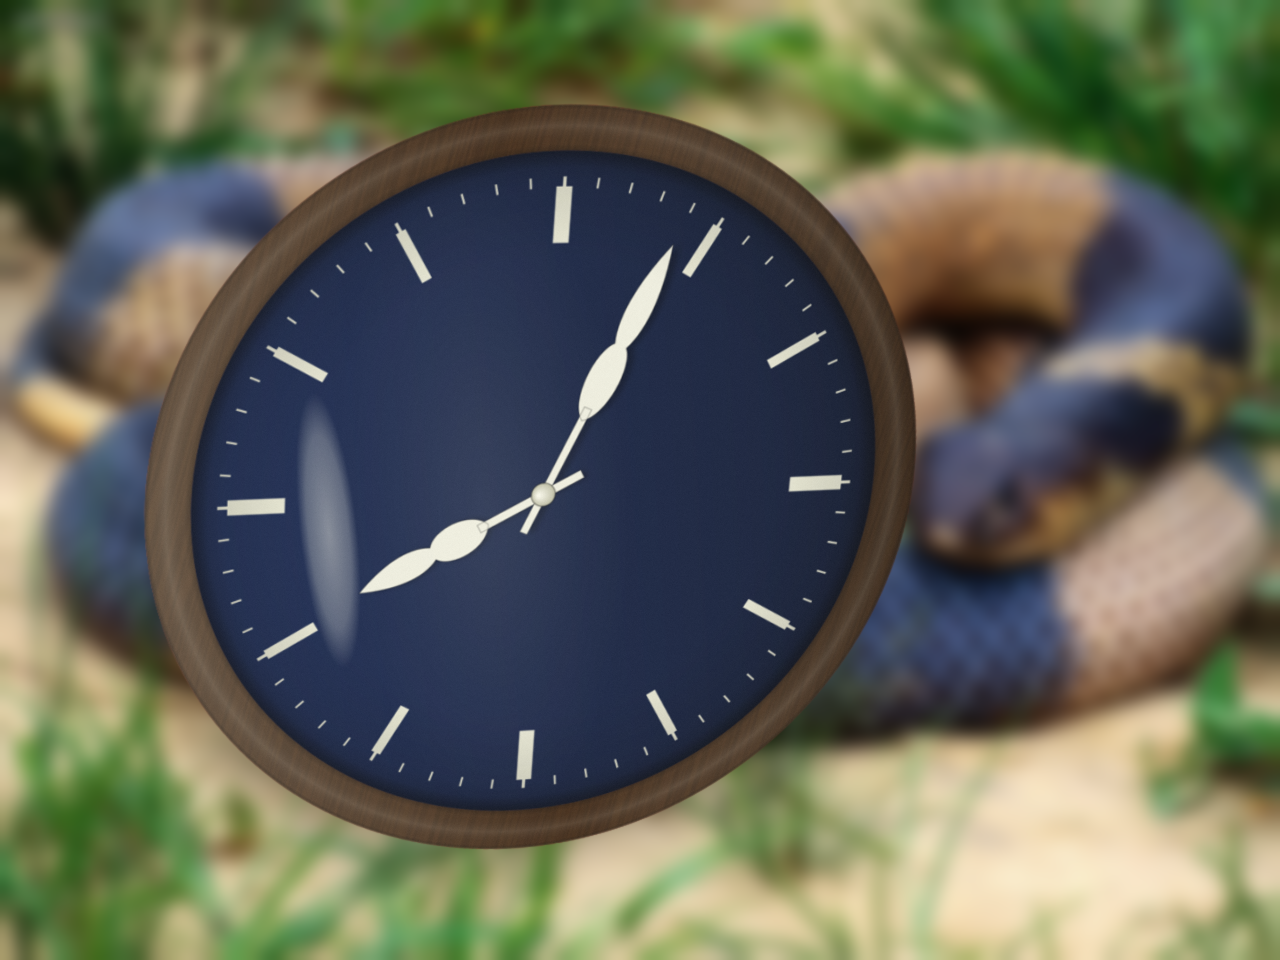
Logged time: 8.04
